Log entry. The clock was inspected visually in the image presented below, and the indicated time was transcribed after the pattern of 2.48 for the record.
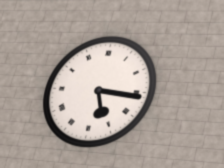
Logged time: 5.16
